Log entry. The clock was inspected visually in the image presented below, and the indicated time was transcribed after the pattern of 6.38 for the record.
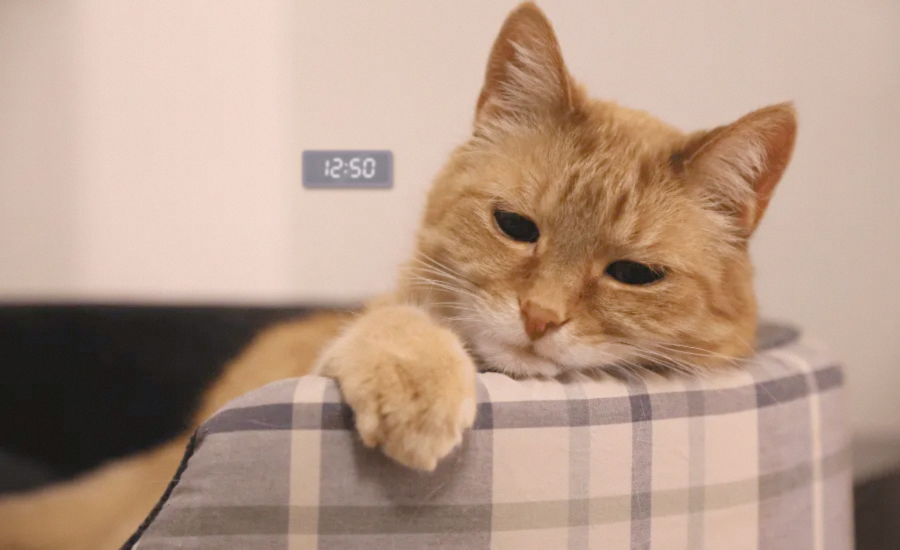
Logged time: 12.50
